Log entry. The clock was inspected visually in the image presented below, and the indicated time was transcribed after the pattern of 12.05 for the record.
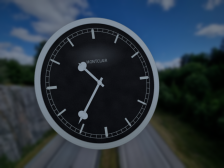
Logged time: 10.36
